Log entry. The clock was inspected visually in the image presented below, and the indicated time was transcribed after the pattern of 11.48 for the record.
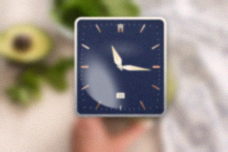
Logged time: 11.16
